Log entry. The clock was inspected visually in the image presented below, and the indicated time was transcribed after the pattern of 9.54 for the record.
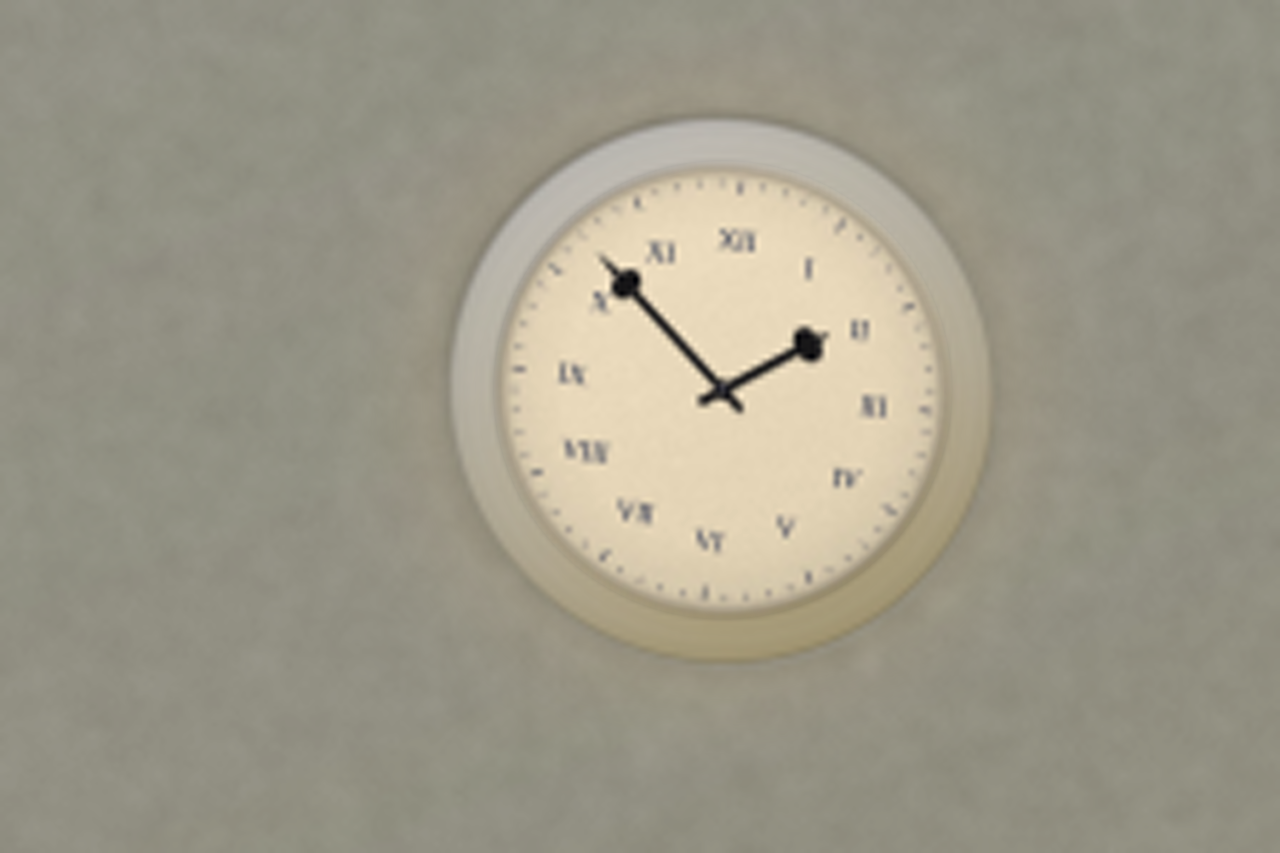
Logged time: 1.52
